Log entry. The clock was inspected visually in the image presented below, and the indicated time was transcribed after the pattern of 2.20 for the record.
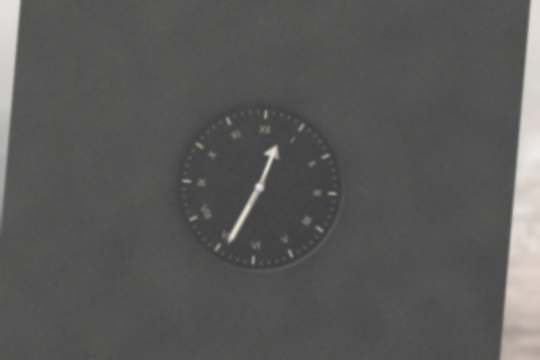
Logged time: 12.34
